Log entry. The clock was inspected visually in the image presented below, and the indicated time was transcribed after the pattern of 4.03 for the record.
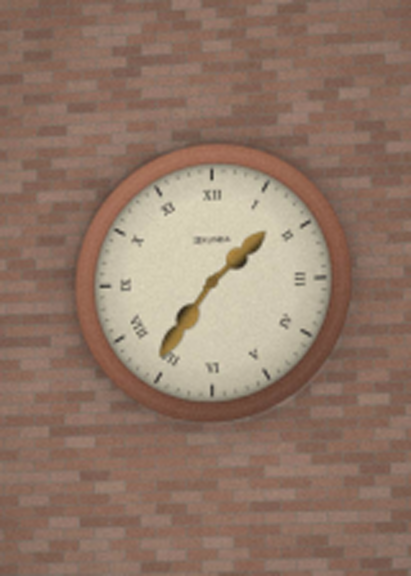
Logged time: 1.36
